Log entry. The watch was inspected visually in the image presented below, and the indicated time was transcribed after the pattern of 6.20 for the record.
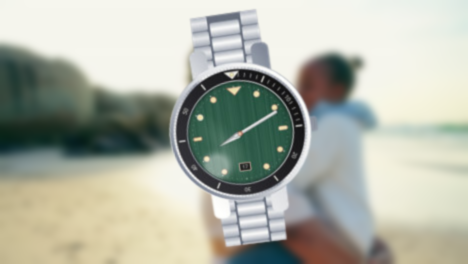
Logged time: 8.11
